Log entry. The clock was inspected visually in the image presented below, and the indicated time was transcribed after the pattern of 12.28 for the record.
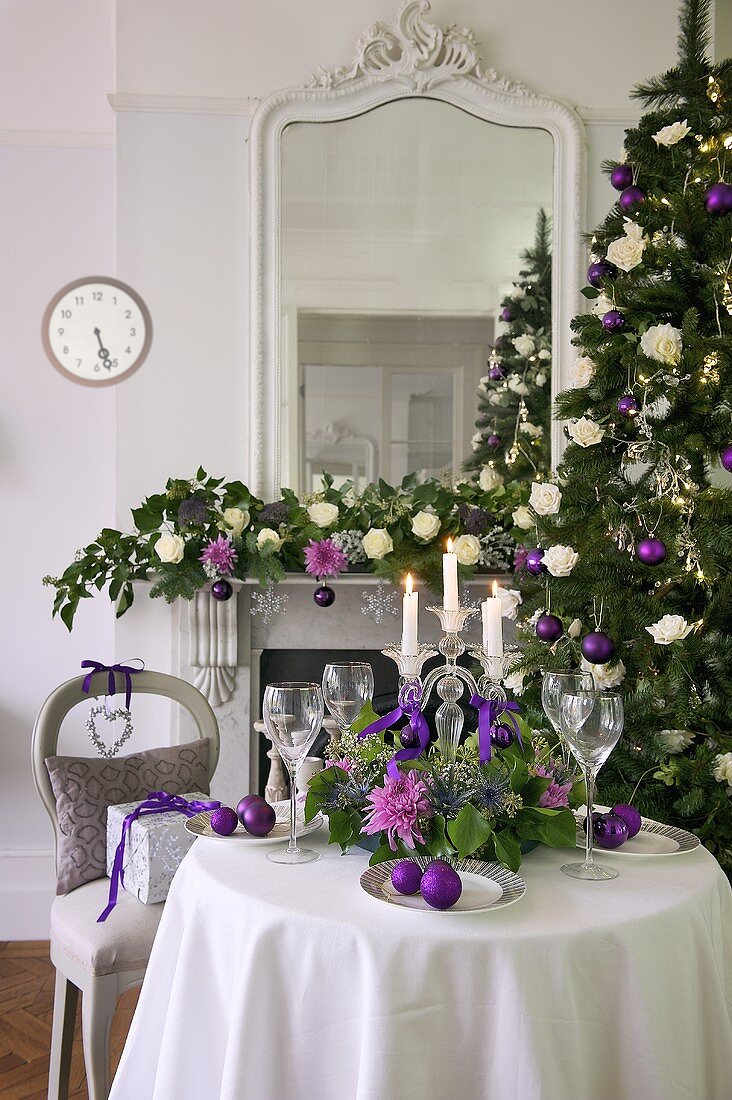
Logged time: 5.27
